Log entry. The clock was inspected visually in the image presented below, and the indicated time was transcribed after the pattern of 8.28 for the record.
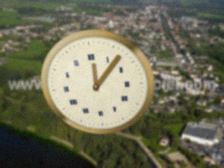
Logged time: 12.07
